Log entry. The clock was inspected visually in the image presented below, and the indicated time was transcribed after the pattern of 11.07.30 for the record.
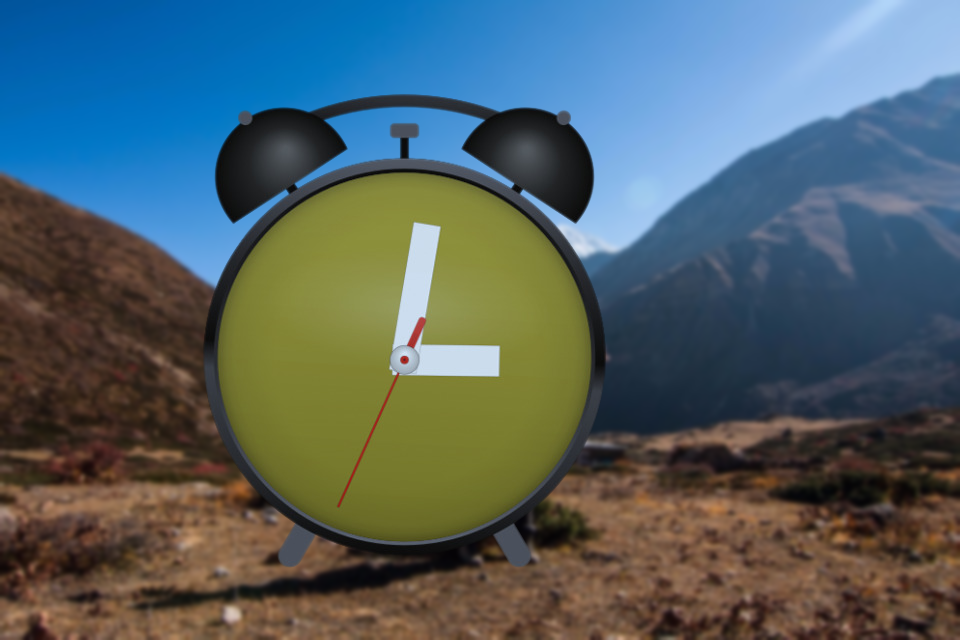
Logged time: 3.01.34
